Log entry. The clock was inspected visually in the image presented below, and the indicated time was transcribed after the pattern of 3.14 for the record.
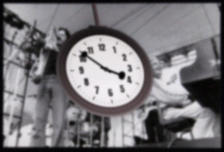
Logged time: 3.52
